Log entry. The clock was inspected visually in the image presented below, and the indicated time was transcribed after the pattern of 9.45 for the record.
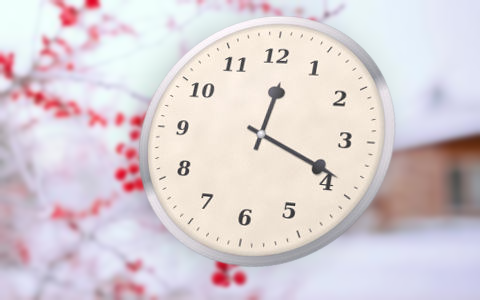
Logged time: 12.19
